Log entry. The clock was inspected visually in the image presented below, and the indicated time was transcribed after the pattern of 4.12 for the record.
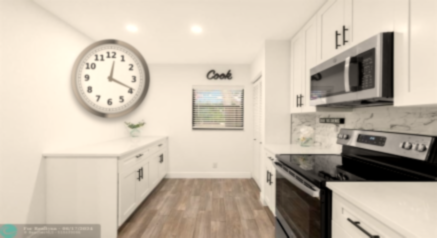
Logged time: 12.19
